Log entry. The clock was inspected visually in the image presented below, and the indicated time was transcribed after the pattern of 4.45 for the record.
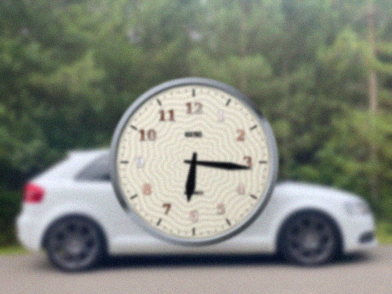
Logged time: 6.16
